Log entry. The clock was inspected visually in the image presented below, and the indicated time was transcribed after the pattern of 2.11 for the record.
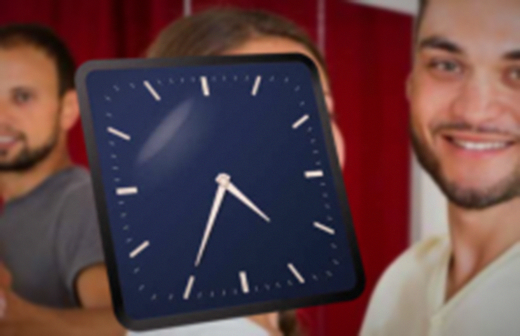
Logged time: 4.35
